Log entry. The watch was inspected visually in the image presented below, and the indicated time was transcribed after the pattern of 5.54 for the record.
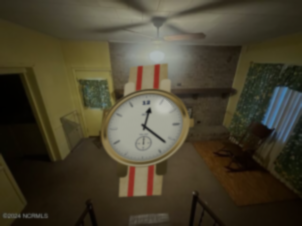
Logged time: 12.22
